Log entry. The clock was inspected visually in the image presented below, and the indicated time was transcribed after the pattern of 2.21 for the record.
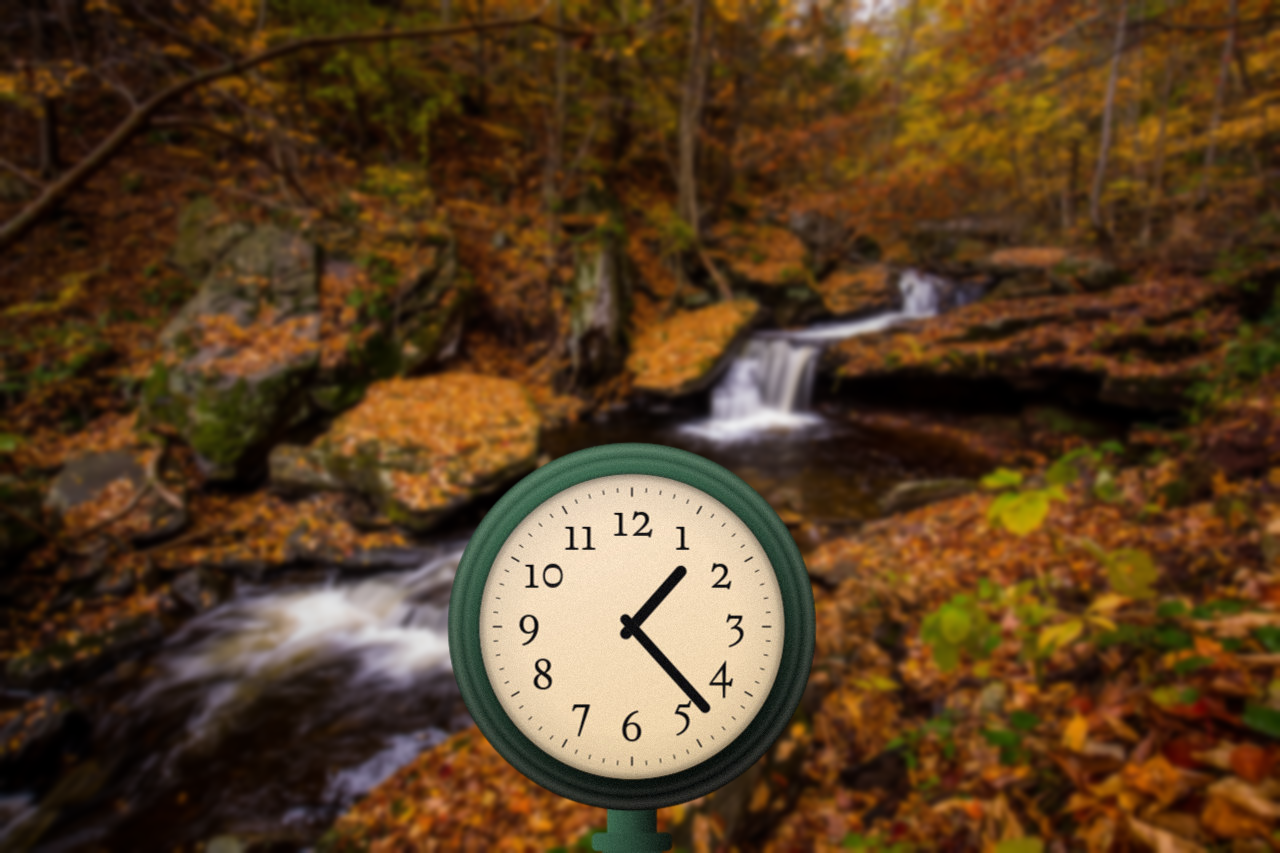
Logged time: 1.23
